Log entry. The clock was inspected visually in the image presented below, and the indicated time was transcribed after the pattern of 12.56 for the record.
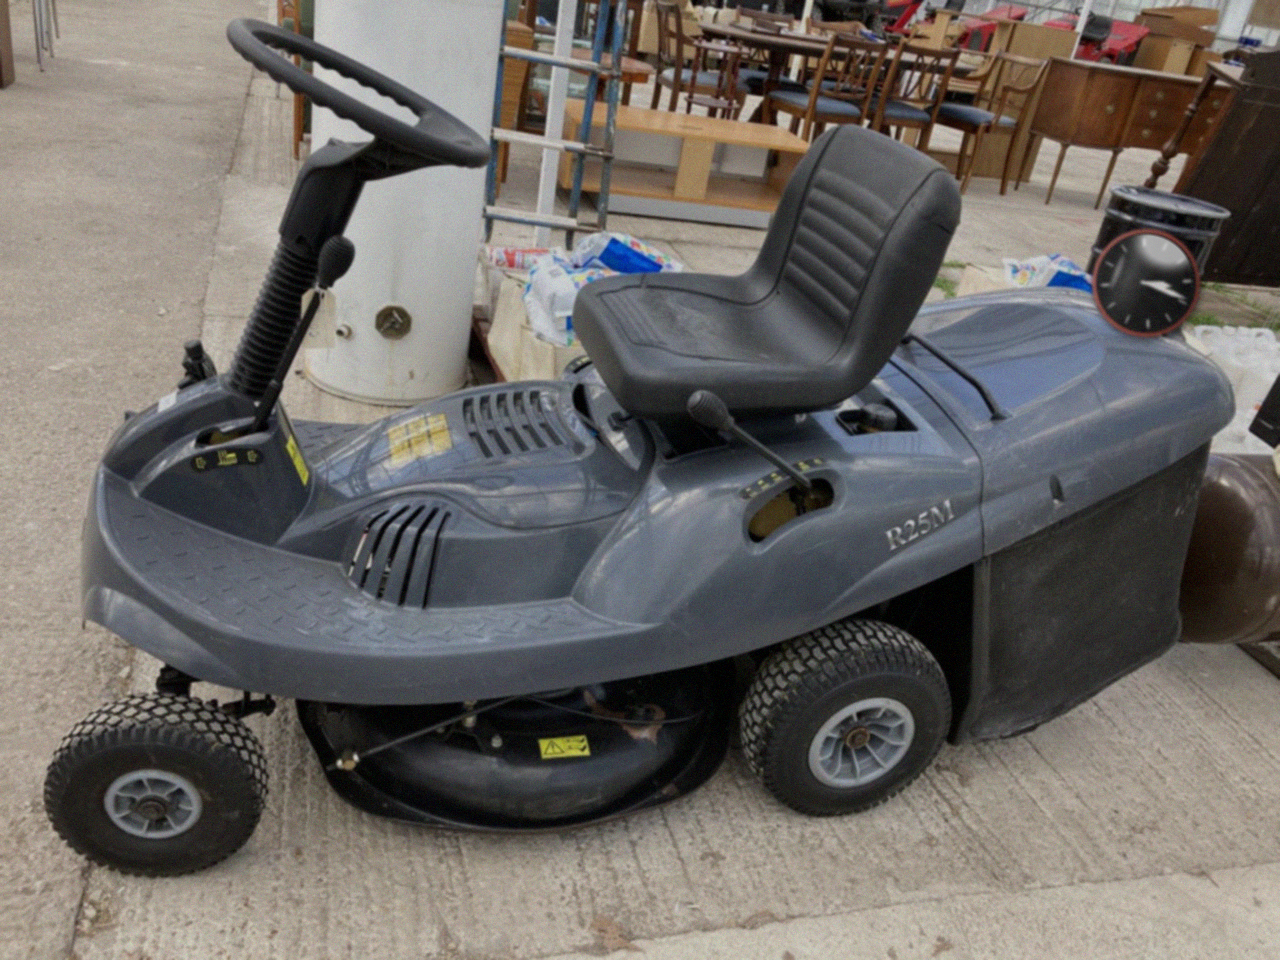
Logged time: 3.19
